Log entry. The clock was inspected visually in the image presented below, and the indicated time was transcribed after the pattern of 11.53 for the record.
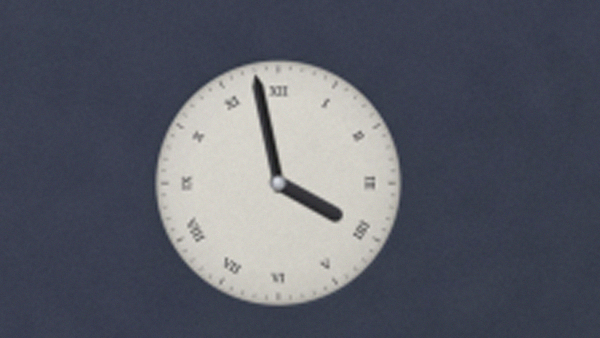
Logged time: 3.58
